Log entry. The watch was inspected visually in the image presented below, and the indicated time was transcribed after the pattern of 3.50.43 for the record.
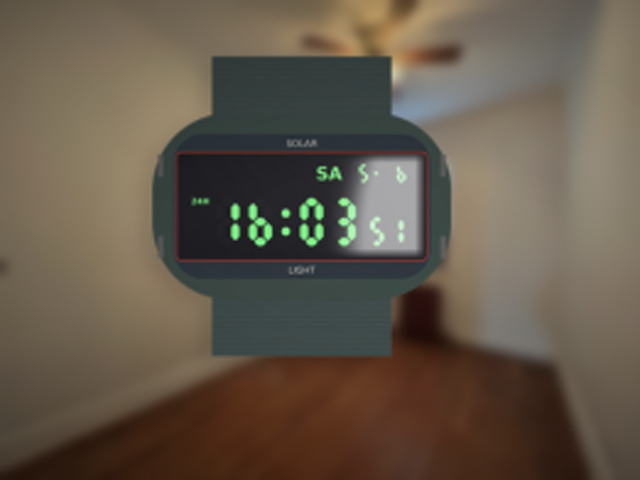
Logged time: 16.03.51
